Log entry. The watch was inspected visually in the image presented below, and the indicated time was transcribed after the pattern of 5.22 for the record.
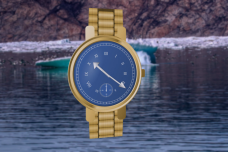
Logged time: 10.21
